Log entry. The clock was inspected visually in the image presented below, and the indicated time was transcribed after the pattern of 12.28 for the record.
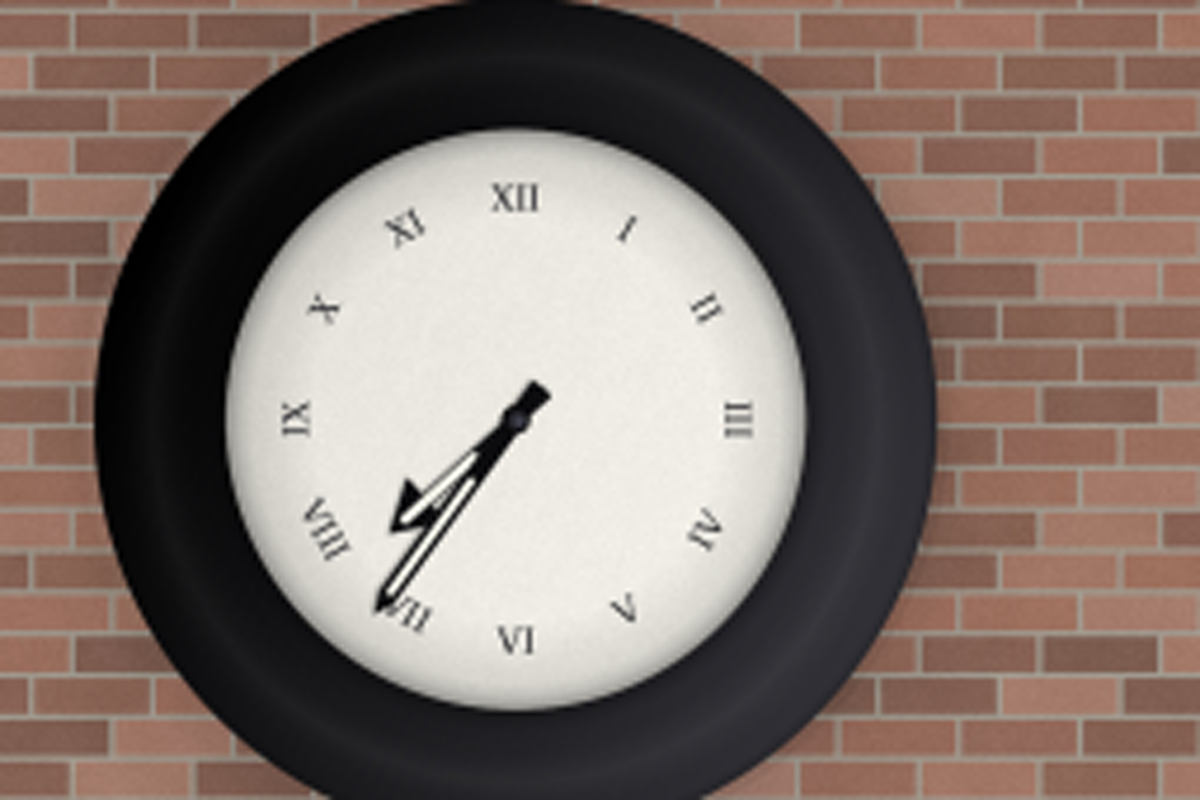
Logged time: 7.36
